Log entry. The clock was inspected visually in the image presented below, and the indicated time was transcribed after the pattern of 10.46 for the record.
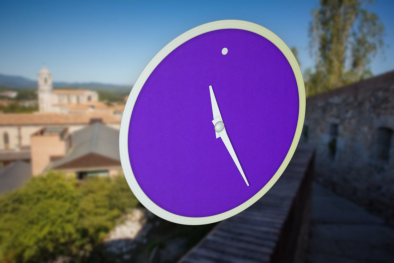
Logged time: 11.25
